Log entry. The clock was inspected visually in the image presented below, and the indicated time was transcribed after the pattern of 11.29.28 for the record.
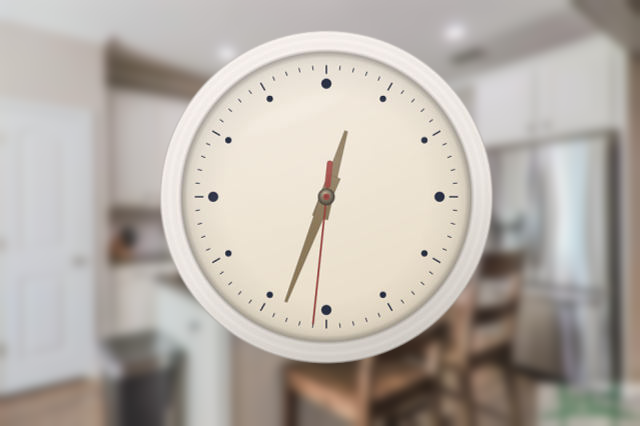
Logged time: 12.33.31
